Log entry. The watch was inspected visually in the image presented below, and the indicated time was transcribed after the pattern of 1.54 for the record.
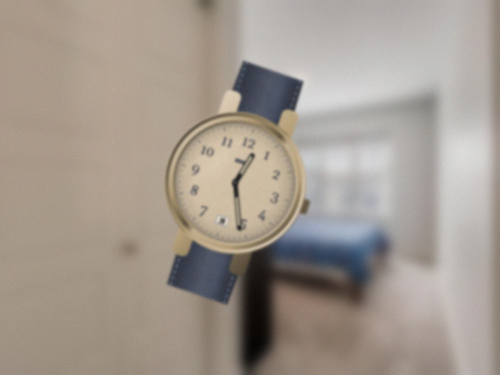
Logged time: 12.26
